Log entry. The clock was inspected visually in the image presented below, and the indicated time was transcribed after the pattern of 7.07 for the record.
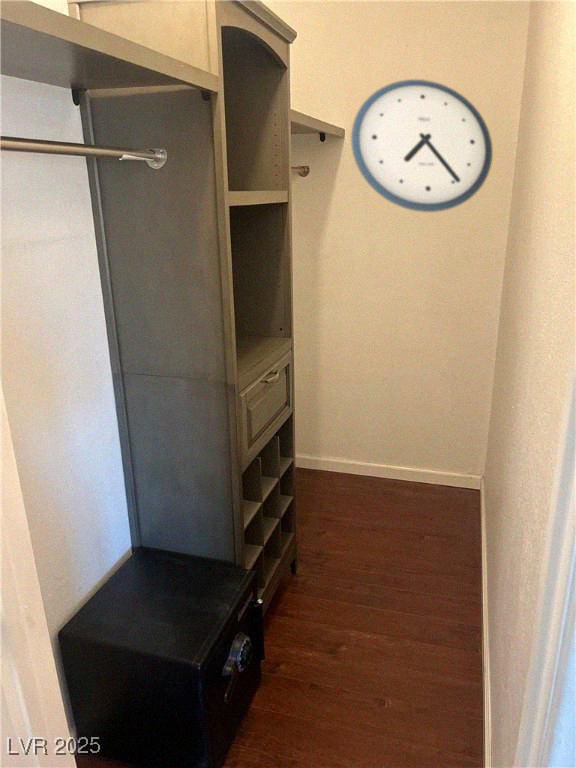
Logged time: 7.24
